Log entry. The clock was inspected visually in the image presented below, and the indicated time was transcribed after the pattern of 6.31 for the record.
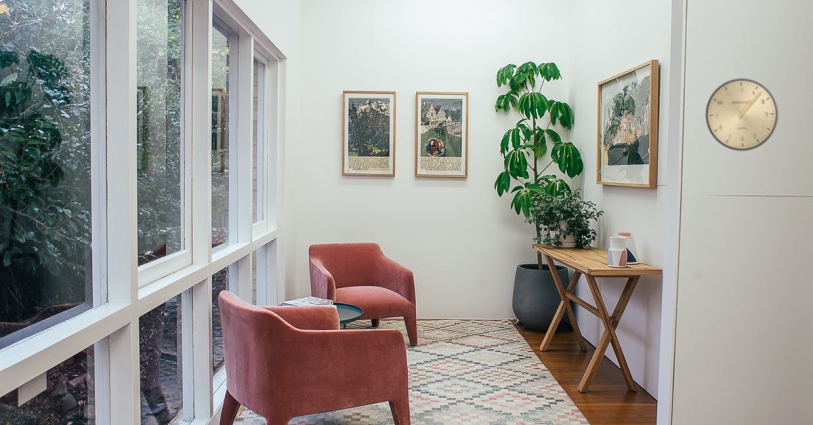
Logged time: 1.07
